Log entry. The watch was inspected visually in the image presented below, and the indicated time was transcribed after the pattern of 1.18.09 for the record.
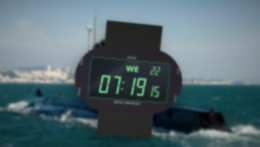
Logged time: 7.19.15
